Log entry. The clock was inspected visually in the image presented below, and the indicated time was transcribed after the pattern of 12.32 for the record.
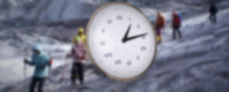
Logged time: 1.14
